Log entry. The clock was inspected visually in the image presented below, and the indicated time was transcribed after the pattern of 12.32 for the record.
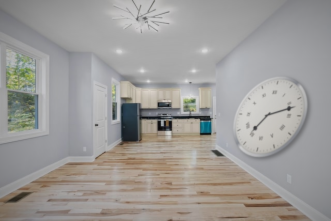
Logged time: 7.12
